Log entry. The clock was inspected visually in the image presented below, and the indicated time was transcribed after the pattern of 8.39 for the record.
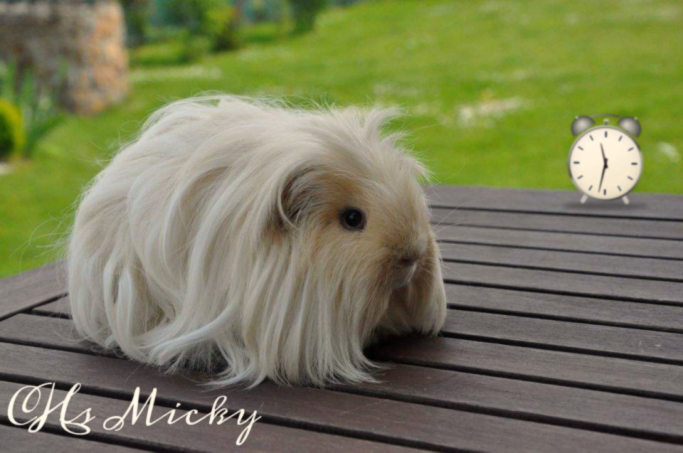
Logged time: 11.32
